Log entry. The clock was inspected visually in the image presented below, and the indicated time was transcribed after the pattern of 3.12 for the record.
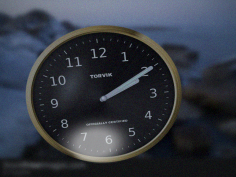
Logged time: 2.10
